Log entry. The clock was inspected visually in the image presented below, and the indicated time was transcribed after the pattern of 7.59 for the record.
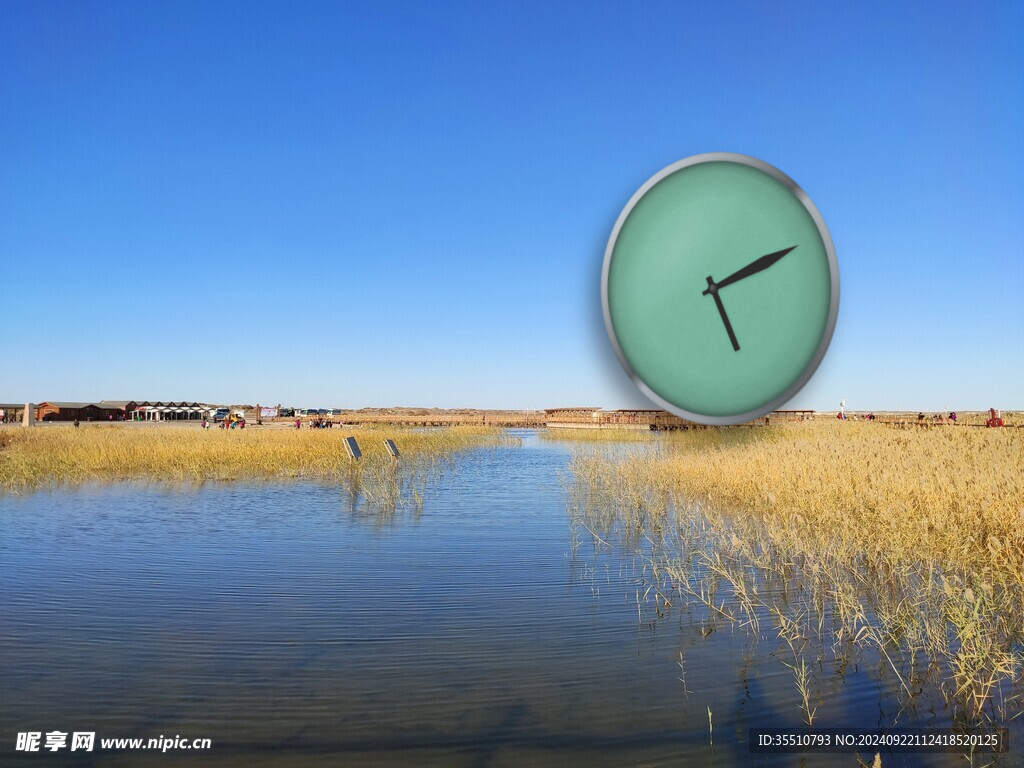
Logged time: 5.11
